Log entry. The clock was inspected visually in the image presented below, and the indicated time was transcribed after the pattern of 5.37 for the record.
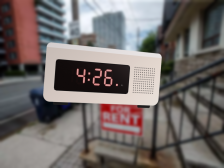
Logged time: 4.26
